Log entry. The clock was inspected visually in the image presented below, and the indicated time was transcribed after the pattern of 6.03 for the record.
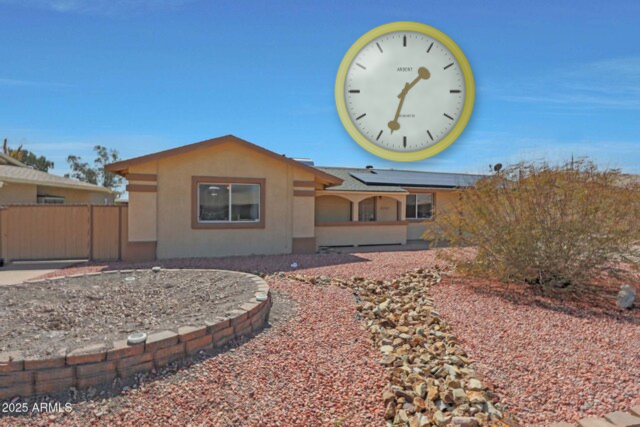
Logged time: 1.33
